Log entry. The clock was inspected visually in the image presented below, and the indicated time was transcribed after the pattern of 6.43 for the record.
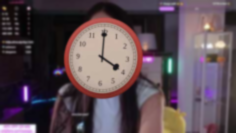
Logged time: 4.00
